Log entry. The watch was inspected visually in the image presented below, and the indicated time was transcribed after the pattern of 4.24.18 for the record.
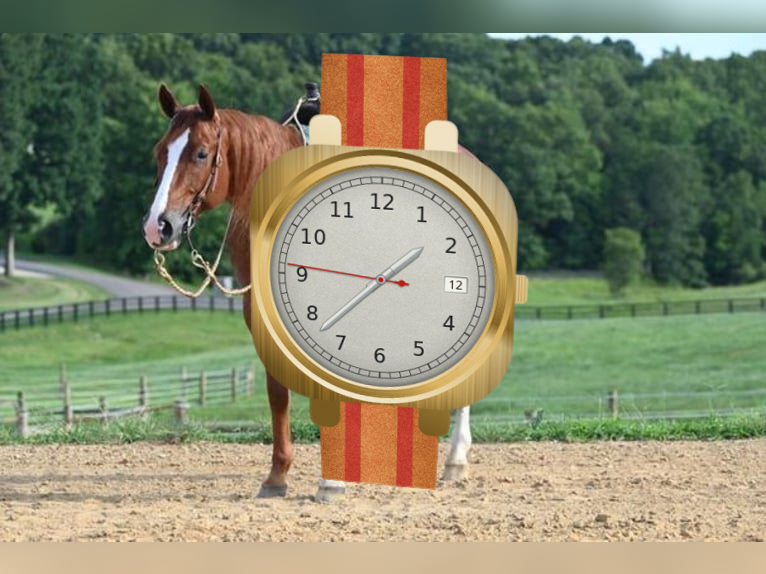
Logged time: 1.37.46
